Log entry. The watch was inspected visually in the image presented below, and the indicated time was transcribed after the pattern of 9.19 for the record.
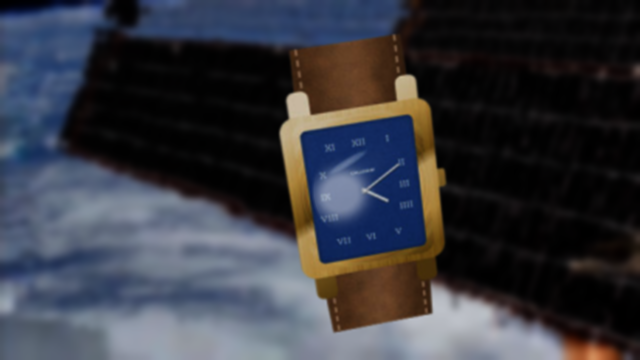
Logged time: 4.10
